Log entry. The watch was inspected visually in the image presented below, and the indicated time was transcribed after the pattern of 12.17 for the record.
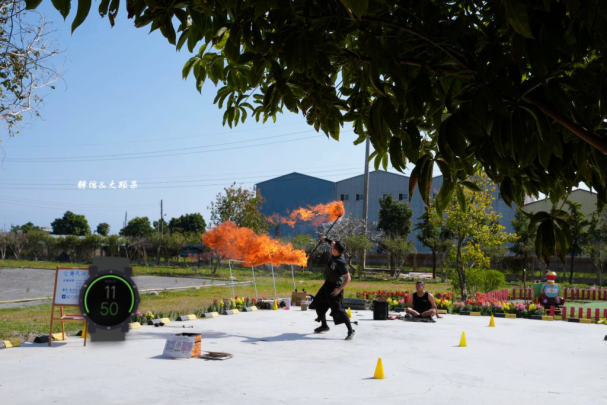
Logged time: 11.50
